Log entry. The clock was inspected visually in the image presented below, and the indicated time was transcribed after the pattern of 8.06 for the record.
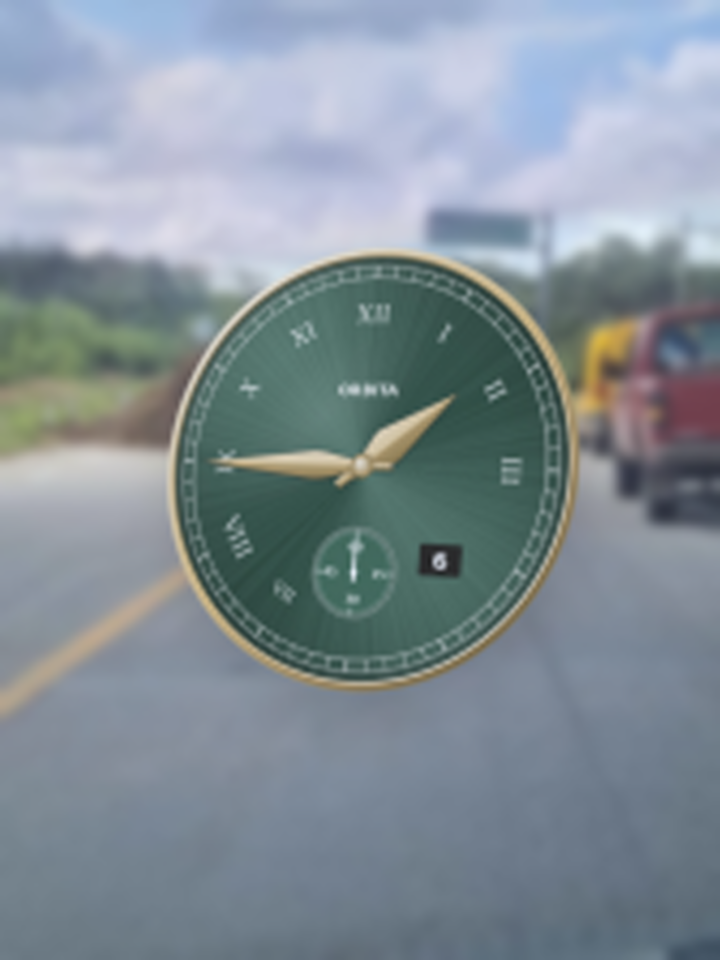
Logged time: 1.45
